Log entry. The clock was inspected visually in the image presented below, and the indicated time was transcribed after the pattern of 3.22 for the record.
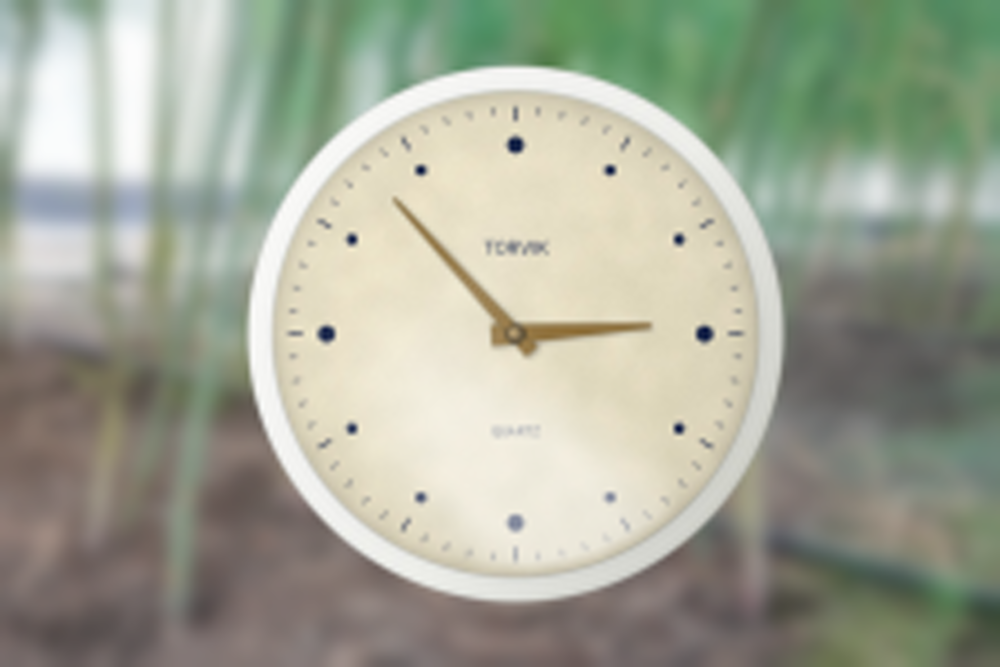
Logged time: 2.53
